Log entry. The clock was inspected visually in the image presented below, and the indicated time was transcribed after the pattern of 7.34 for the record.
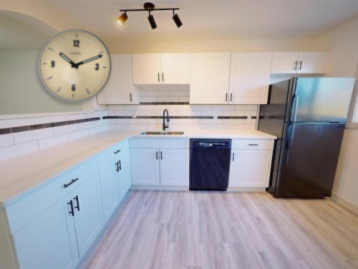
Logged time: 10.11
